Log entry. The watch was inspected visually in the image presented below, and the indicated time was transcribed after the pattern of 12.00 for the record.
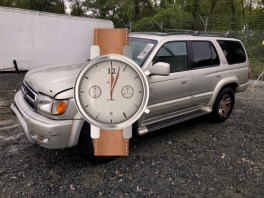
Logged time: 12.03
